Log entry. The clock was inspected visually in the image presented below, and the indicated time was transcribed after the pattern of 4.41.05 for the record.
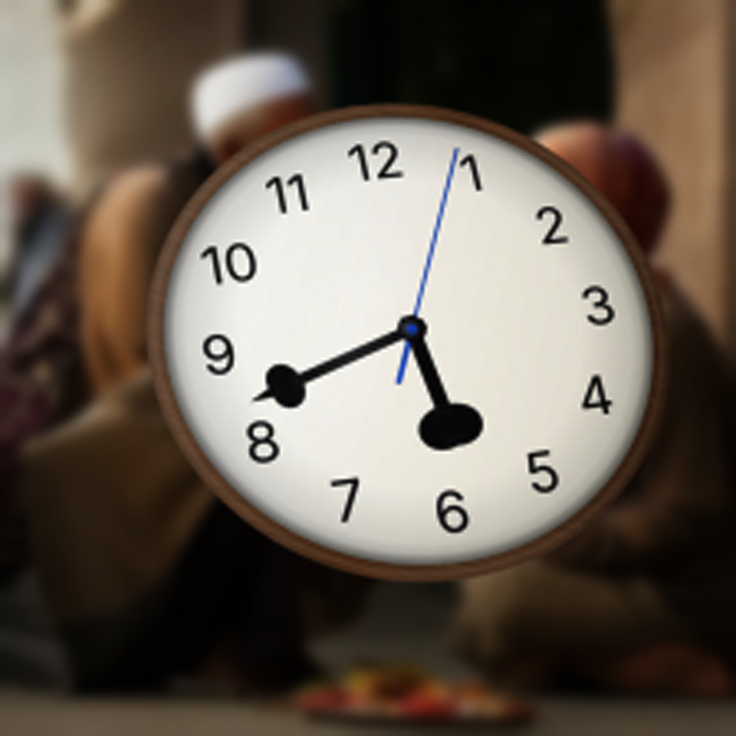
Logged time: 5.42.04
